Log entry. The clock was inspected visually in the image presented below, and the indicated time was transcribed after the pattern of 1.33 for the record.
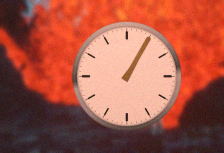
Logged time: 1.05
